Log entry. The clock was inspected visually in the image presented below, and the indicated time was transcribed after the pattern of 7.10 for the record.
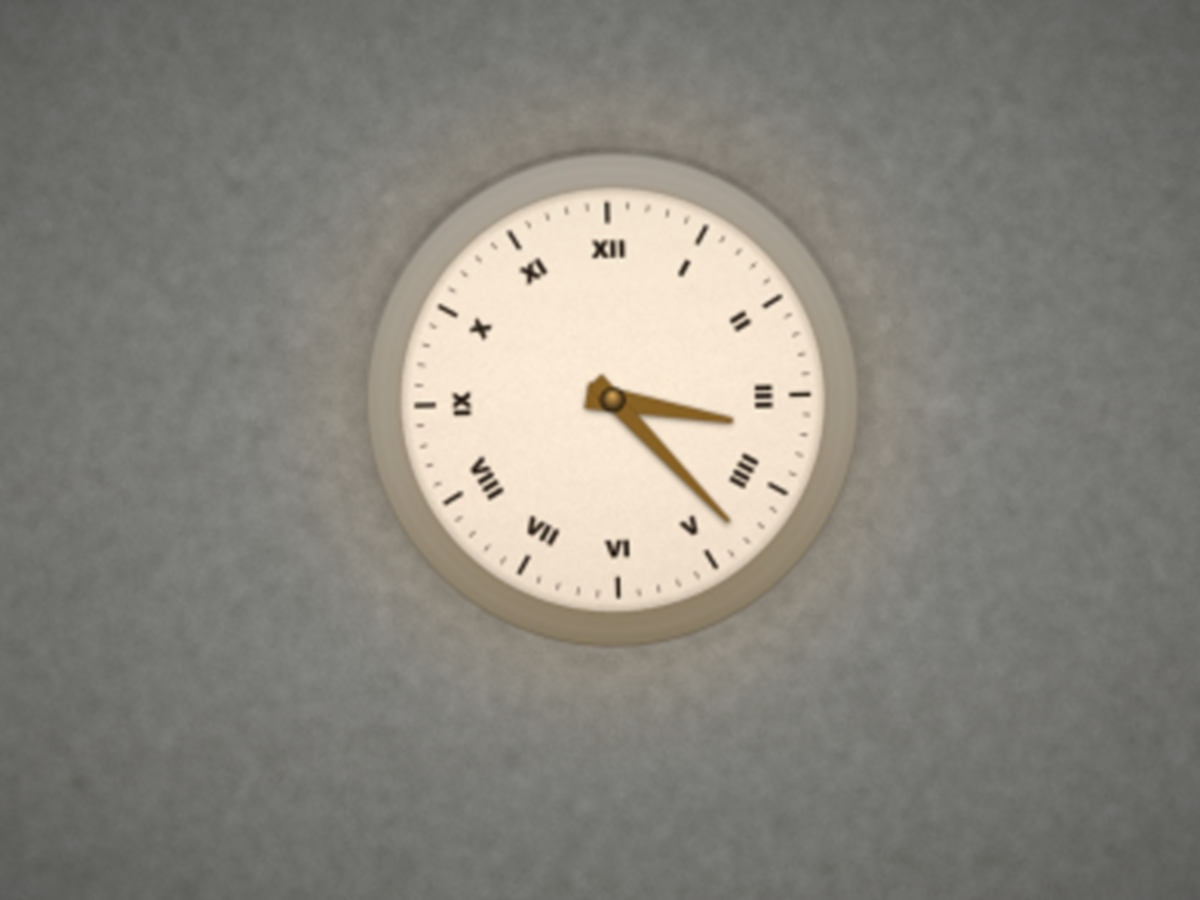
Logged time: 3.23
